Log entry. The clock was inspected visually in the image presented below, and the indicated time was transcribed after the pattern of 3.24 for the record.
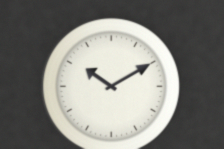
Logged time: 10.10
